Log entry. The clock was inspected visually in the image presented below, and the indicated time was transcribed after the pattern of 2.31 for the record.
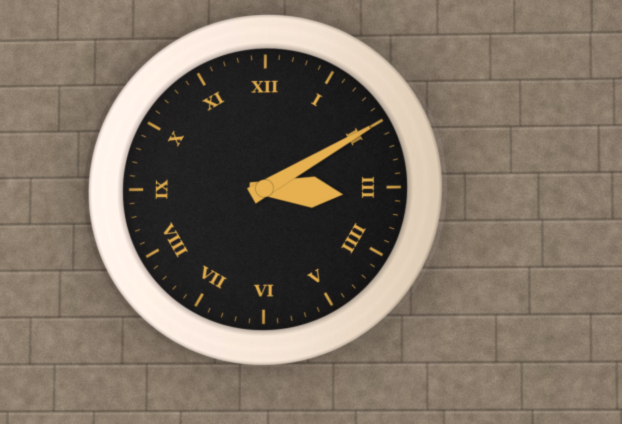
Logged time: 3.10
